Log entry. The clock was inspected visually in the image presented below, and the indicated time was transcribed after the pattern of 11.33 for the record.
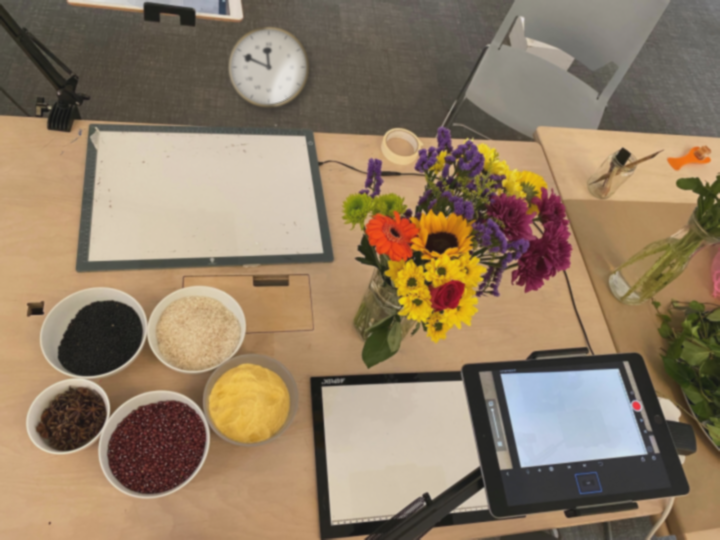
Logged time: 11.49
